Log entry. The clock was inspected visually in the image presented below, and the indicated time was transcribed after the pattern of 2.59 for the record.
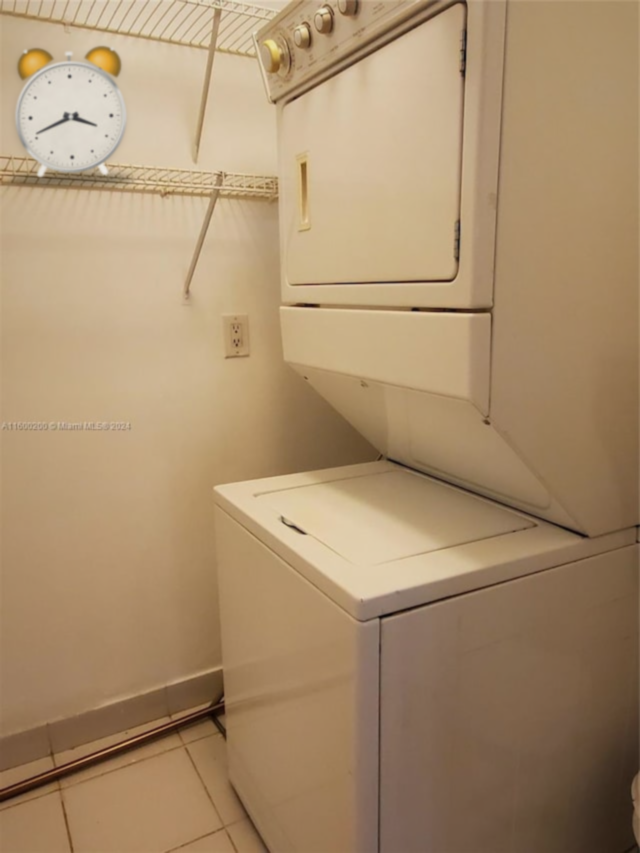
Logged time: 3.41
